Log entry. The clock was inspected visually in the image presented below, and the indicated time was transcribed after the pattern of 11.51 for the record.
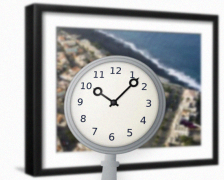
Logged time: 10.07
